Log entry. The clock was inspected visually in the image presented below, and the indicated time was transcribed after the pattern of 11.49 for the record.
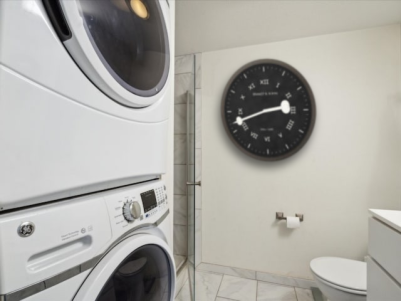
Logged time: 2.42
